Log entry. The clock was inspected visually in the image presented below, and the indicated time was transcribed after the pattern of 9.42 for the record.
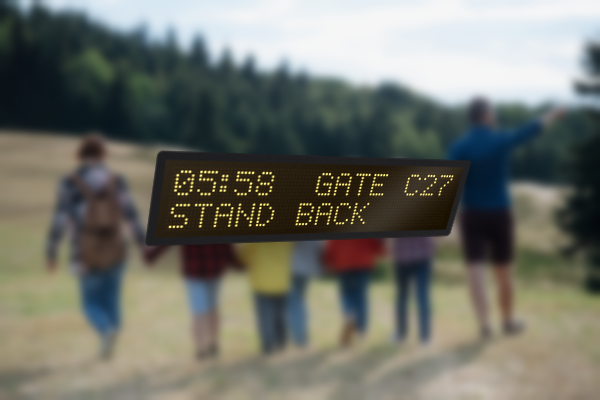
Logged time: 5.58
